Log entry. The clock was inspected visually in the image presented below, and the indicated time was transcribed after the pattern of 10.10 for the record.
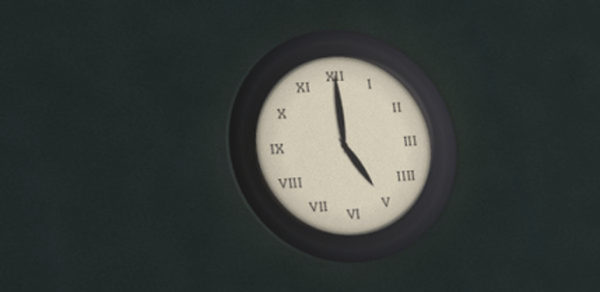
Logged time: 5.00
